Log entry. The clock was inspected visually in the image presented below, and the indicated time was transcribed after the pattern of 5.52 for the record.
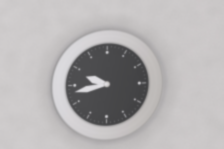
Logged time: 9.43
